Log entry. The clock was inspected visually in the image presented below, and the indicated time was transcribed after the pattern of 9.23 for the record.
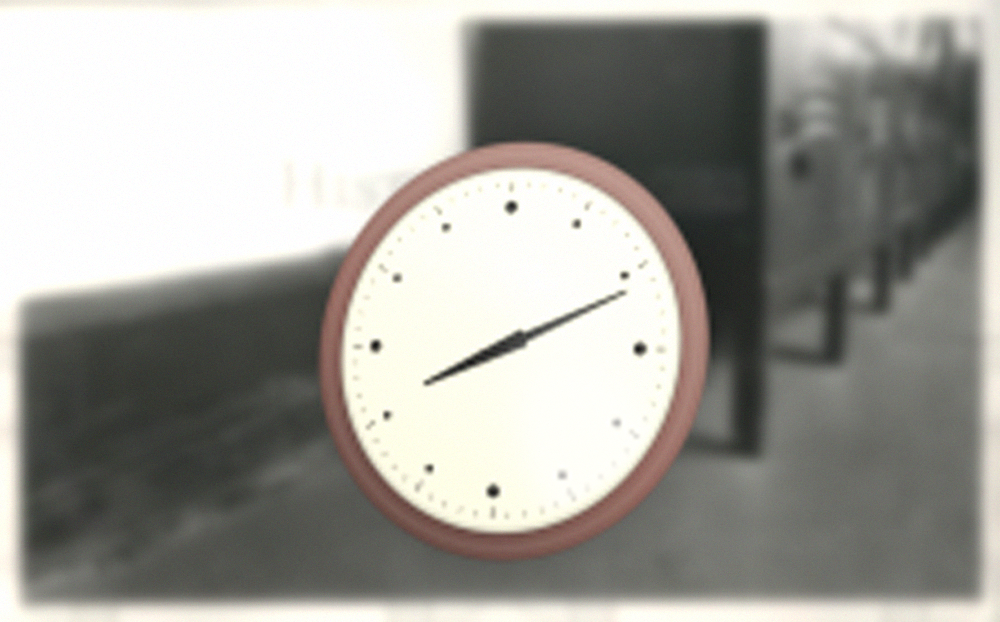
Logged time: 8.11
